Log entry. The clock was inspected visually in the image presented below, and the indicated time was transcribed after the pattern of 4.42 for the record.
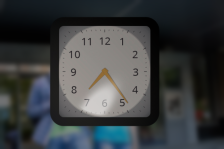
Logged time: 7.24
